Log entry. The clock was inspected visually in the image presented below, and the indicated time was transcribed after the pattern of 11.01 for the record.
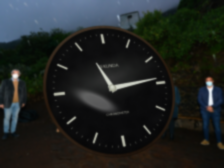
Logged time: 11.14
